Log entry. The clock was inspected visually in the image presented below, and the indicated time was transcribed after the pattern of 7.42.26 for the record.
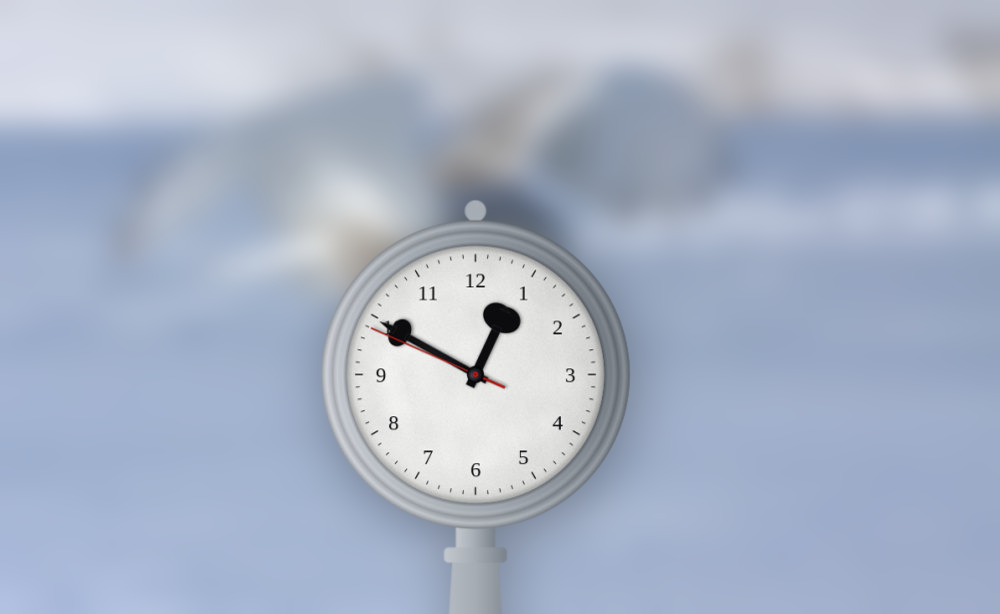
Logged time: 12.49.49
